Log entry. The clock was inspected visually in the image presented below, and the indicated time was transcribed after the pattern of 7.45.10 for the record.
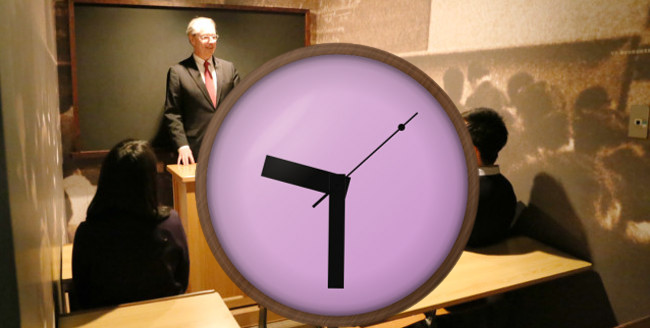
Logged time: 9.30.08
